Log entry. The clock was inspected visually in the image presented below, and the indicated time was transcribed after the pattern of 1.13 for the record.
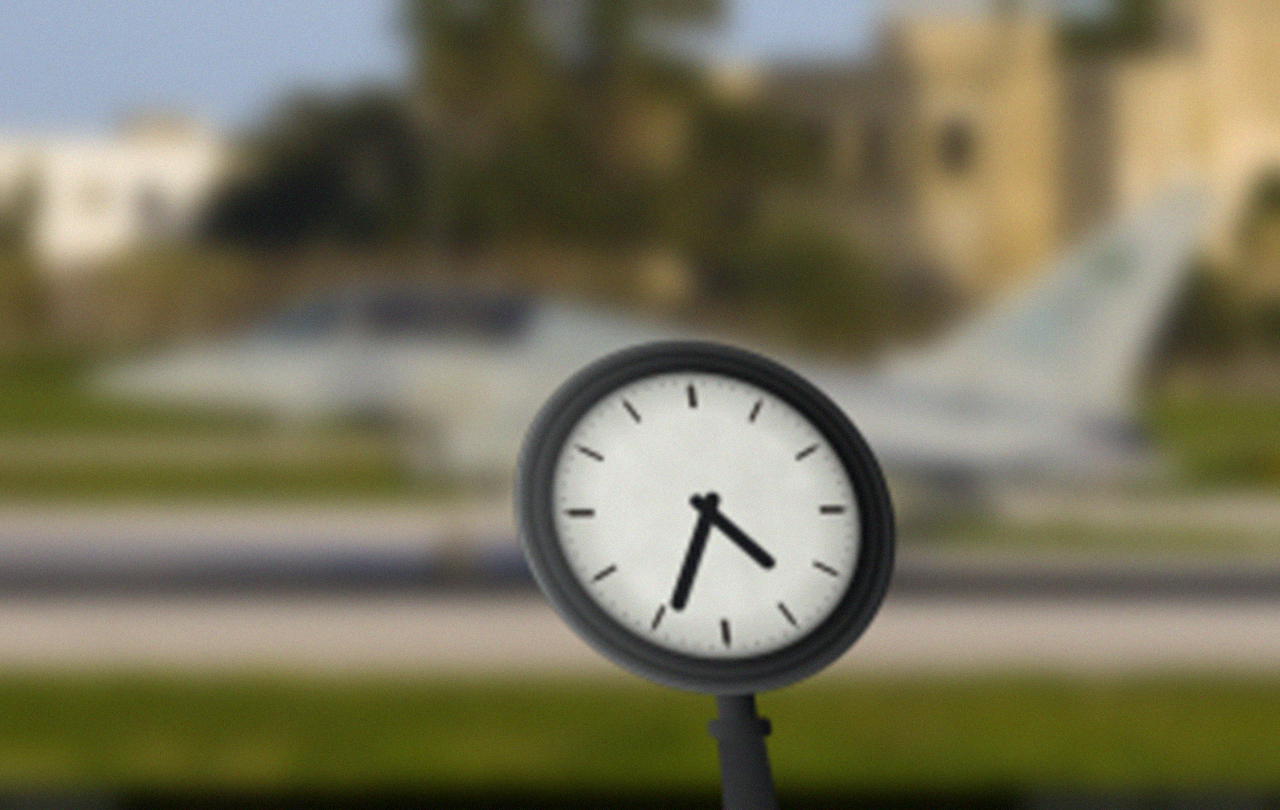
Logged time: 4.34
